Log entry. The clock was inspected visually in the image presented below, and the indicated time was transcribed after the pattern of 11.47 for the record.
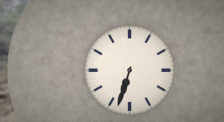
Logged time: 6.33
